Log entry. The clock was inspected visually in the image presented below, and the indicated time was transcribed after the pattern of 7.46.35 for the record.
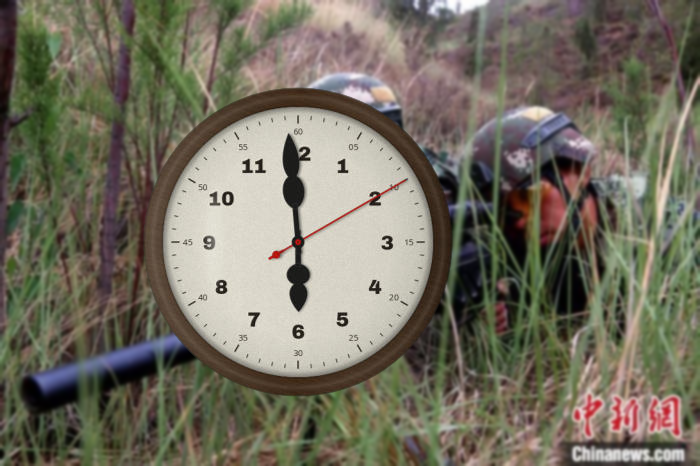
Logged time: 5.59.10
